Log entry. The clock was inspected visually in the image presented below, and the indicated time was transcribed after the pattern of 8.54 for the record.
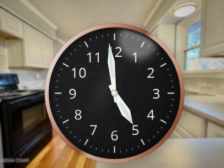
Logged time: 4.59
